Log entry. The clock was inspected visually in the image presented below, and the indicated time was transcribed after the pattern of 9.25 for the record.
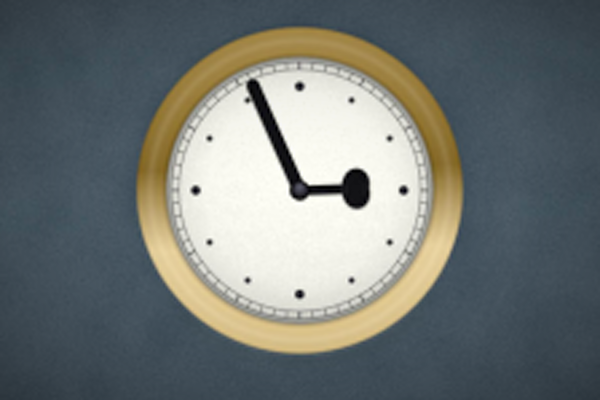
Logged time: 2.56
